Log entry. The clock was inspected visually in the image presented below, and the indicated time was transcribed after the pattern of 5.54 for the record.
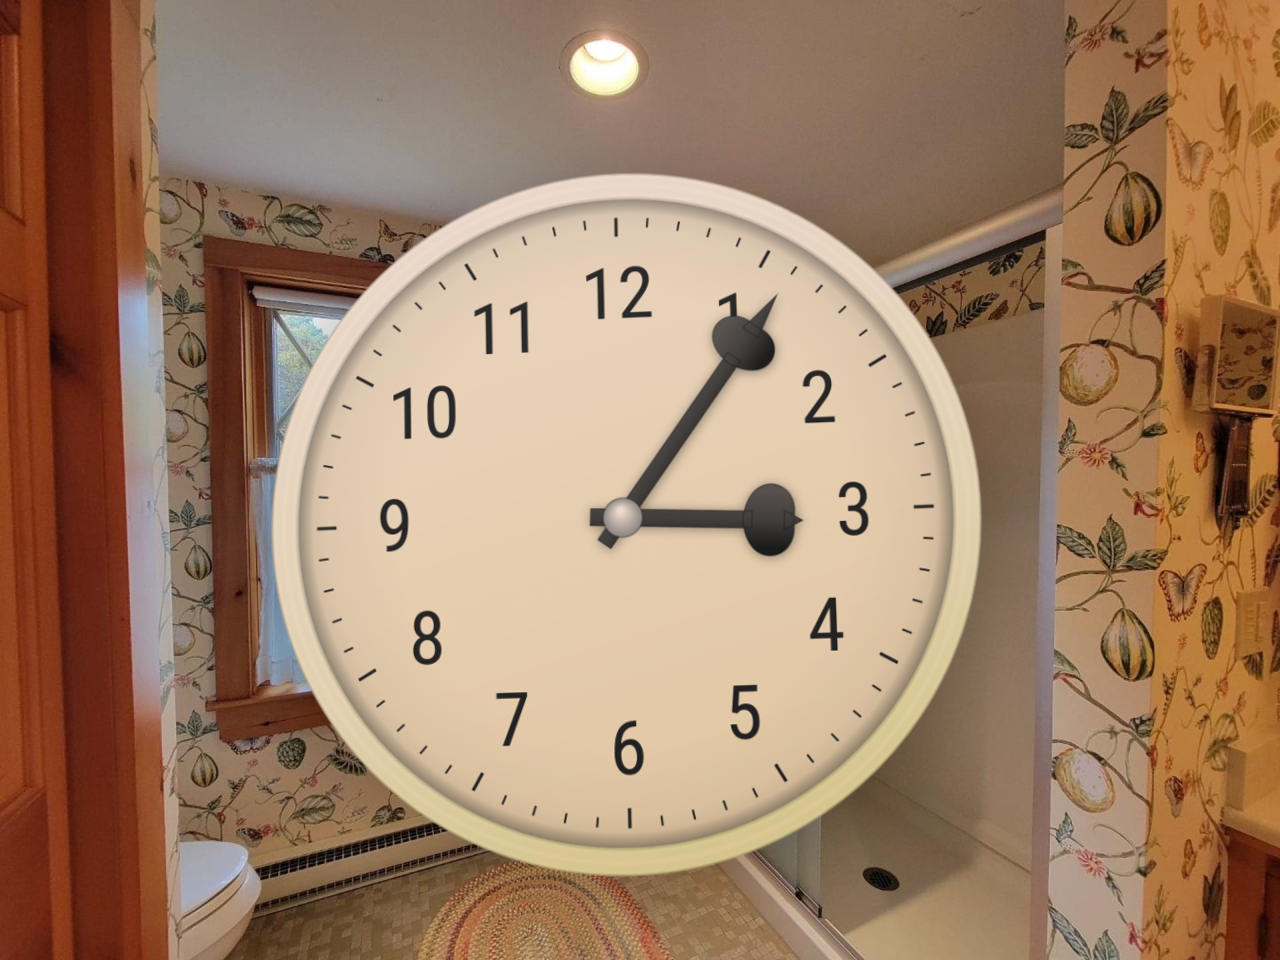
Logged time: 3.06
